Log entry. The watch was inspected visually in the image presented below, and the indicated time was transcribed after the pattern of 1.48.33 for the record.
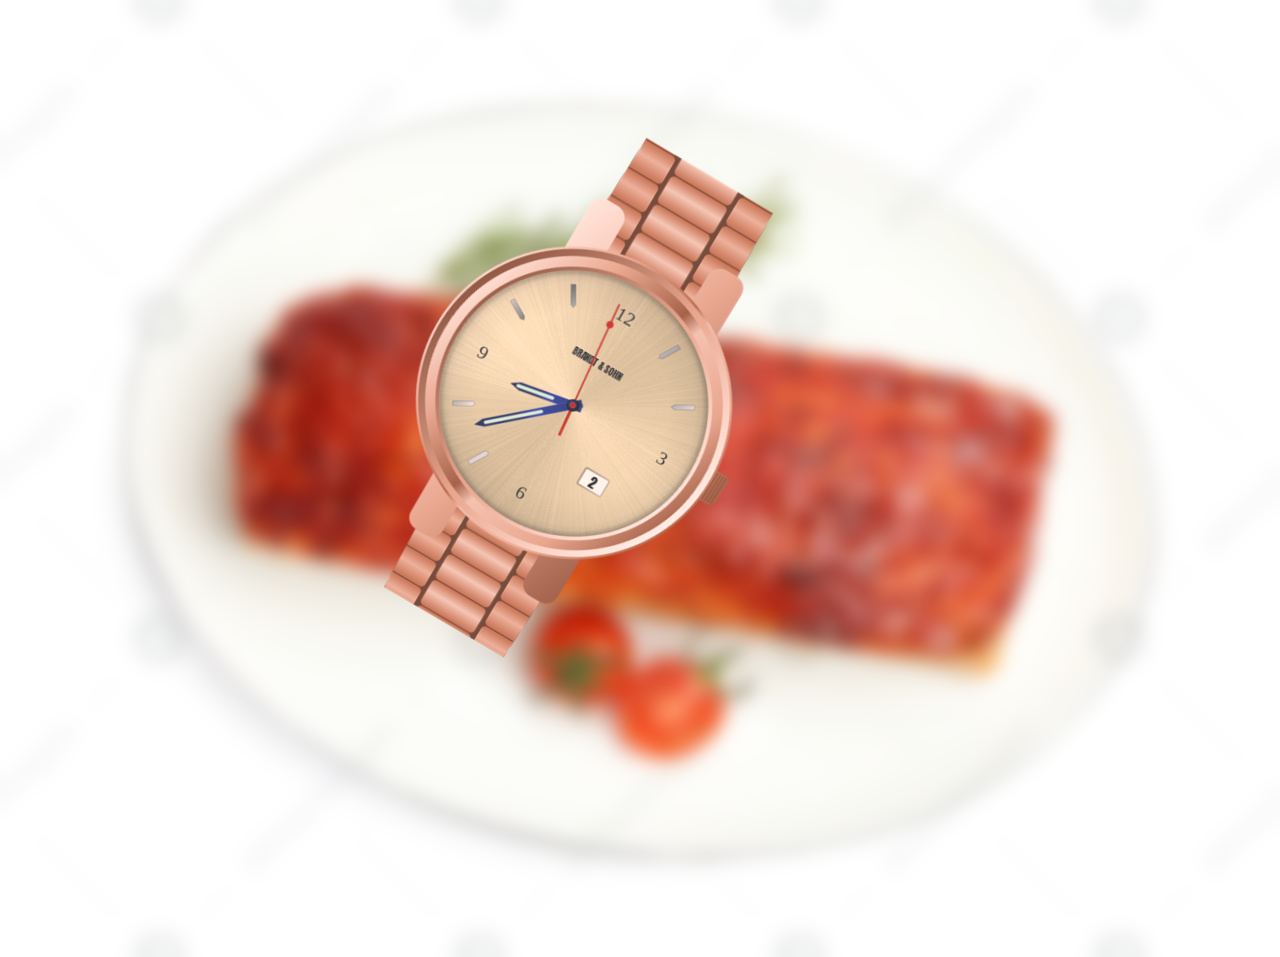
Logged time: 8.37.59
